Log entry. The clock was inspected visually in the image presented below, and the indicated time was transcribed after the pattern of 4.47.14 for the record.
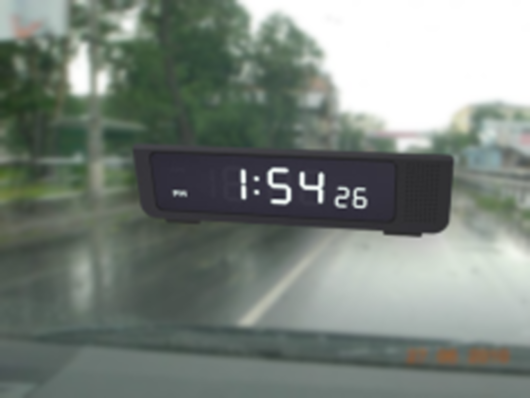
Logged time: 1.54.26
